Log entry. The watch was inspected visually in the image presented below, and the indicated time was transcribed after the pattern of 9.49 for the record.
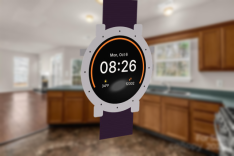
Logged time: 8.26
